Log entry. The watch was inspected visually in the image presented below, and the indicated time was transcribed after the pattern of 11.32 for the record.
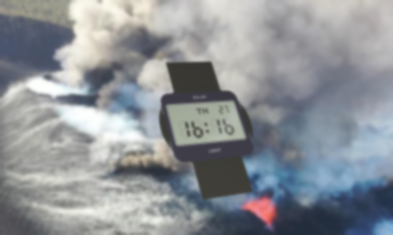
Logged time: 16.16
